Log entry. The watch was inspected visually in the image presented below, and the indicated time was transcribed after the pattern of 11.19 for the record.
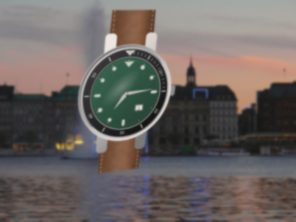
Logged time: 7.14
